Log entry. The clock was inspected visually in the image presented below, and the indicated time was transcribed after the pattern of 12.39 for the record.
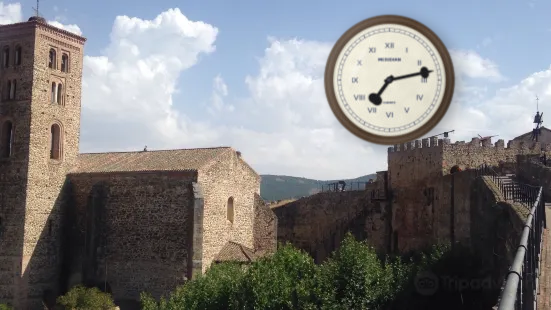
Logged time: 7.13
